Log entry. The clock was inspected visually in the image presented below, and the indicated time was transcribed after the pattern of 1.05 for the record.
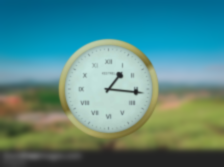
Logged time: 1.16
